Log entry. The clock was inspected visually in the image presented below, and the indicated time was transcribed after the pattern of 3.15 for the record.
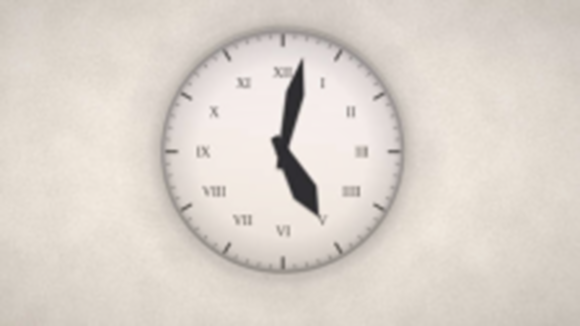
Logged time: 5.02
